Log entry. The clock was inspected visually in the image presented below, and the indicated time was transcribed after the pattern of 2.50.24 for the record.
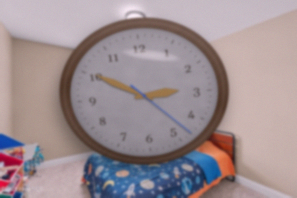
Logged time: 2.50.23
